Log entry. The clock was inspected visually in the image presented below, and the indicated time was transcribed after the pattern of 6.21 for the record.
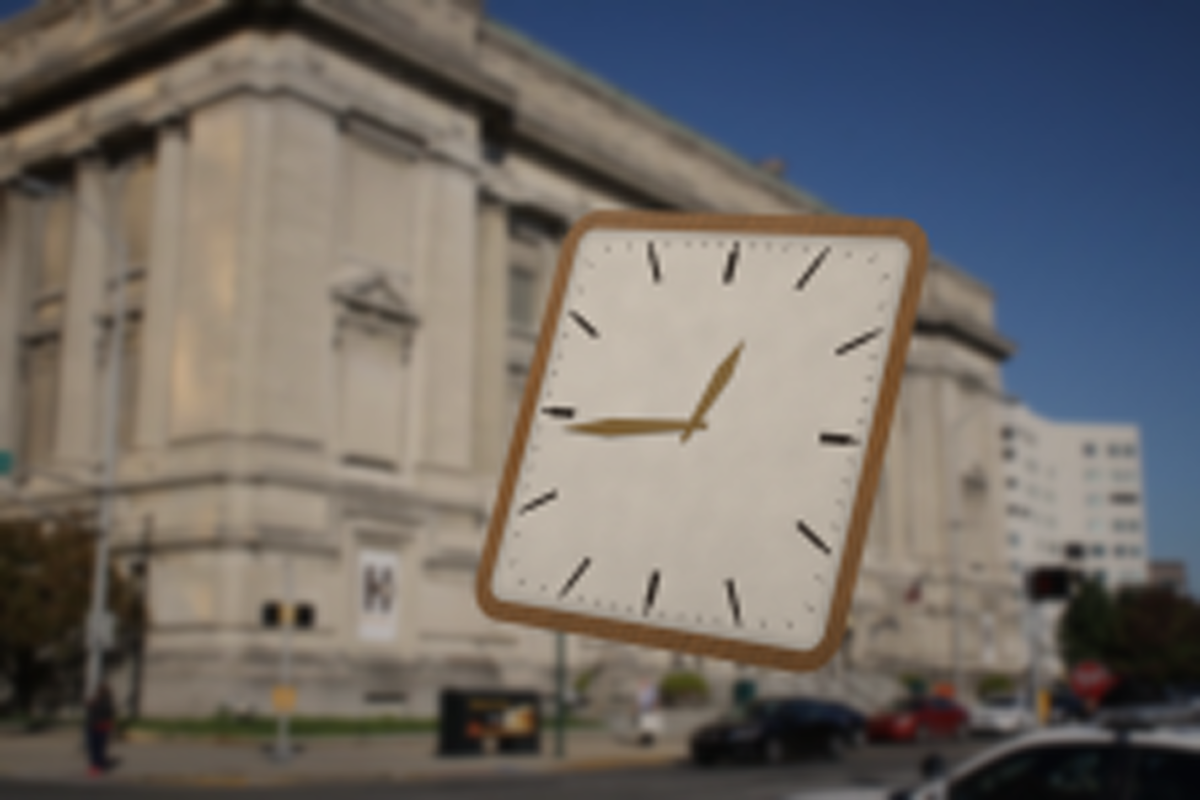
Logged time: 12.44
